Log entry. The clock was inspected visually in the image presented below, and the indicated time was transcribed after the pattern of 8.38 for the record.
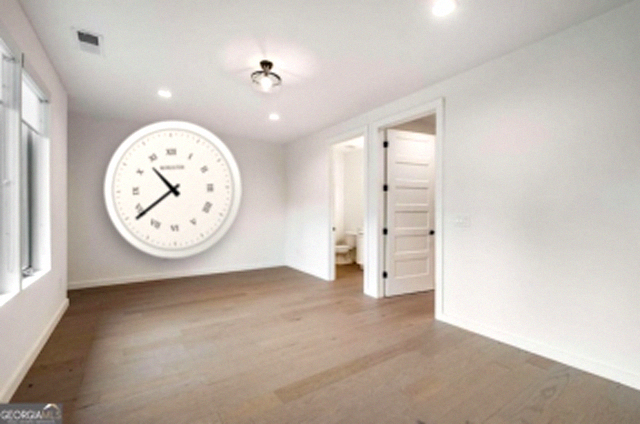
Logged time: 10.39
